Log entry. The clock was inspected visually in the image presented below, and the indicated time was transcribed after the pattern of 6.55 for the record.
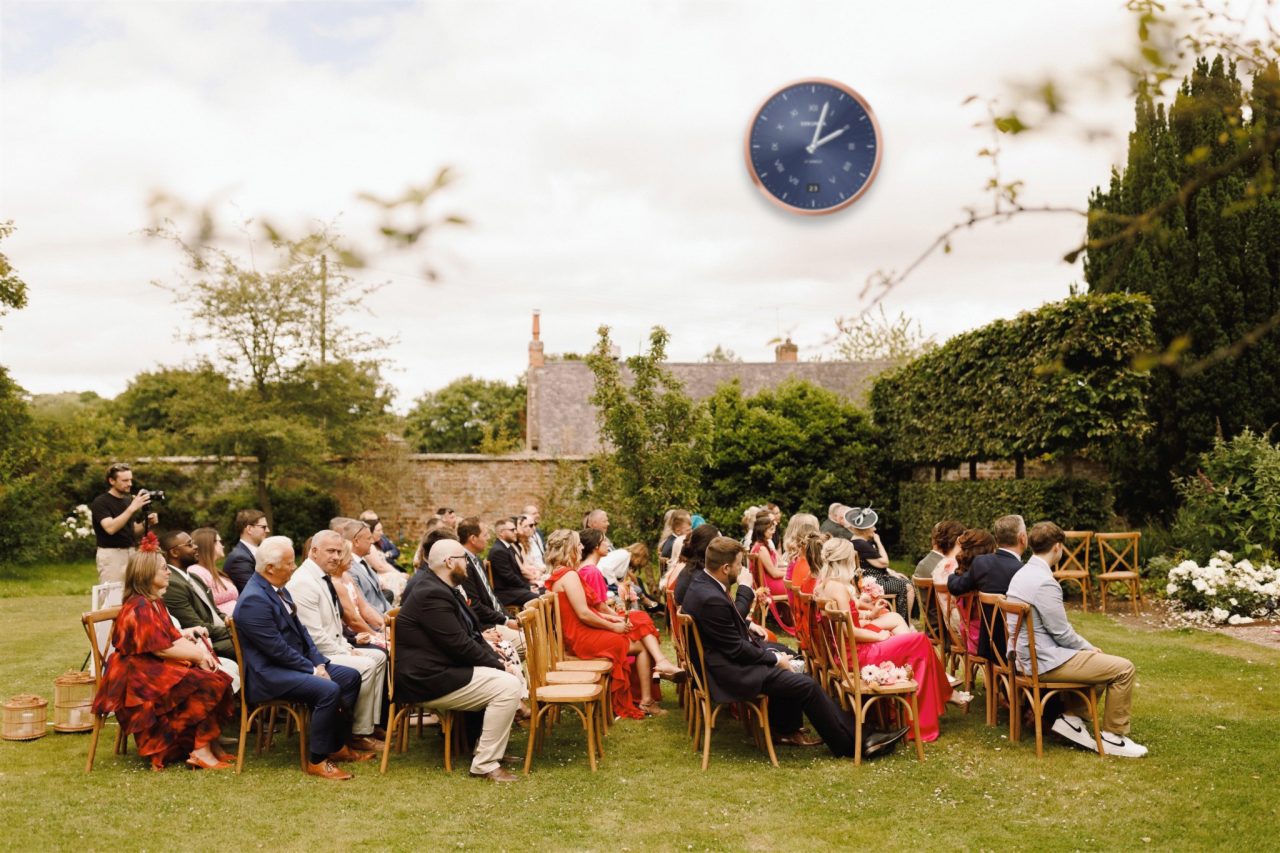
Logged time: 2.03
